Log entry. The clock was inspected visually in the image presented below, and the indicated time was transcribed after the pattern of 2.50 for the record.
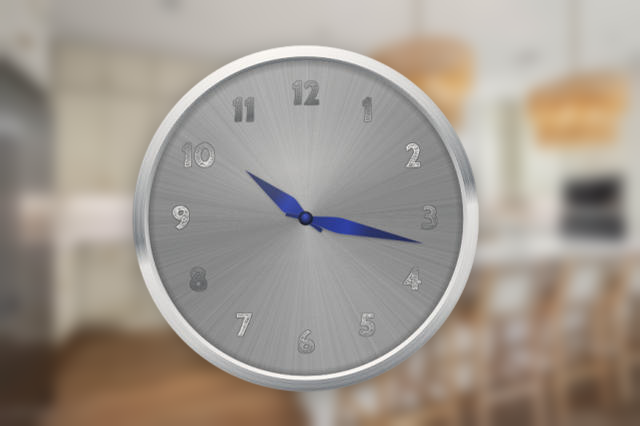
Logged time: 10.17
